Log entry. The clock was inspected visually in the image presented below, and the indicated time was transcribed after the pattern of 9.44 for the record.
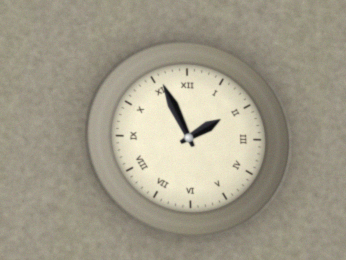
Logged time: 1.56
